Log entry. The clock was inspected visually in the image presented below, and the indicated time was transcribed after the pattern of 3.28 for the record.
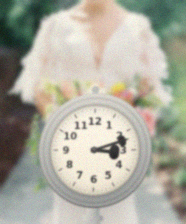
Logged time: 3.12
